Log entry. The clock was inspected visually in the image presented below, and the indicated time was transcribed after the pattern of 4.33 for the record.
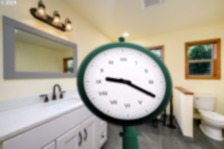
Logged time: 9.20
